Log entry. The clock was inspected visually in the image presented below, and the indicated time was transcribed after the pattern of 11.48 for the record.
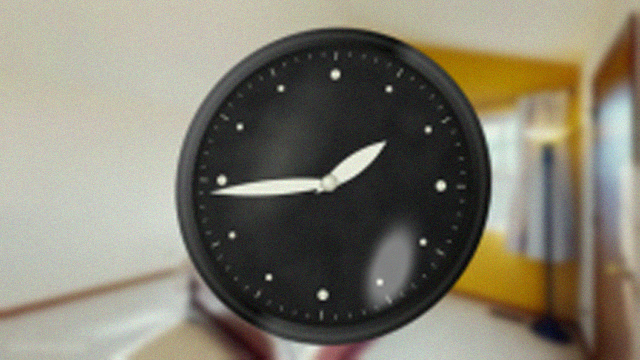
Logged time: 1.44
